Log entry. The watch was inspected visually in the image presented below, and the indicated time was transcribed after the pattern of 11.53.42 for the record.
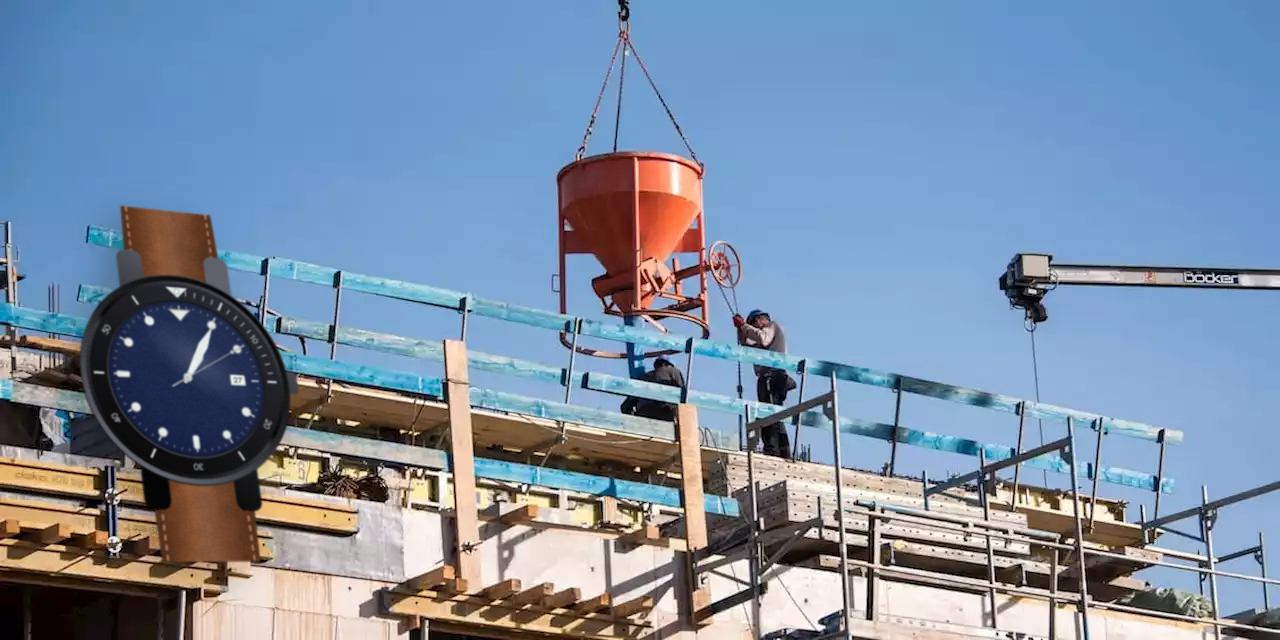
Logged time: 1.05.10
